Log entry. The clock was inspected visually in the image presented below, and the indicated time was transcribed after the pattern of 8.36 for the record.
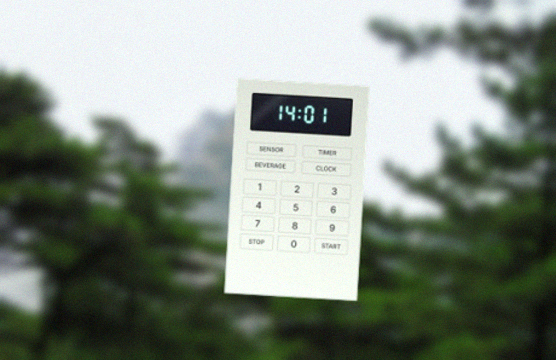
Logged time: 14.01
